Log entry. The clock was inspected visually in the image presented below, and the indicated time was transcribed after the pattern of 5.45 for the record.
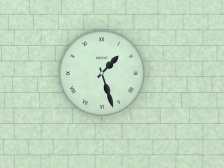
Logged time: 1.27
